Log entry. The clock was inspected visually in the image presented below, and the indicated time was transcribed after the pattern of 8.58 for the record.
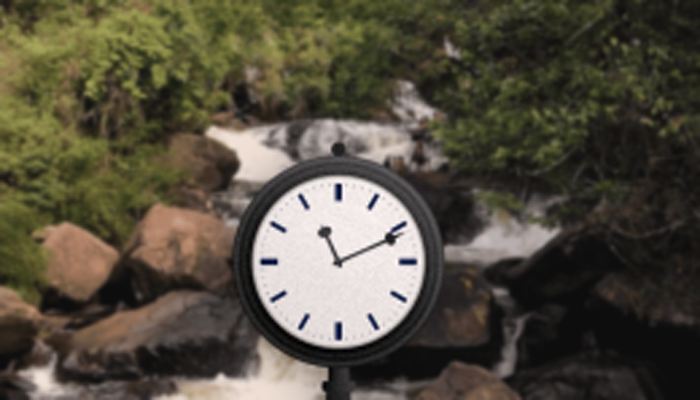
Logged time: 11.11
